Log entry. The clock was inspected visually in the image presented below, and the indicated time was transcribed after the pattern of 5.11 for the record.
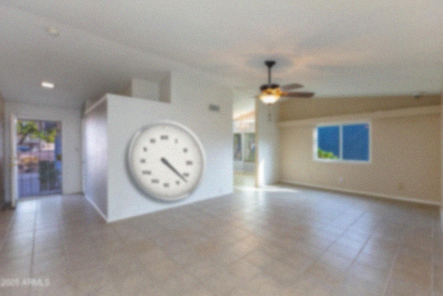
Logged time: 4.22
